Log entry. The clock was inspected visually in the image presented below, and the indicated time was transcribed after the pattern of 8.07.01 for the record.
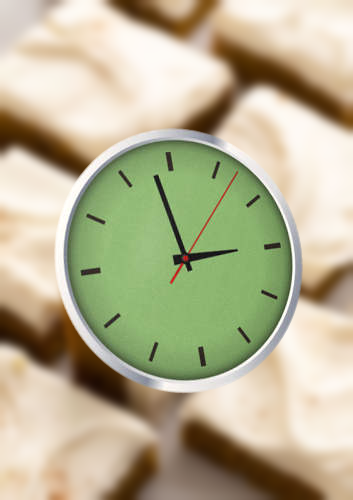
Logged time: 2.58.07
